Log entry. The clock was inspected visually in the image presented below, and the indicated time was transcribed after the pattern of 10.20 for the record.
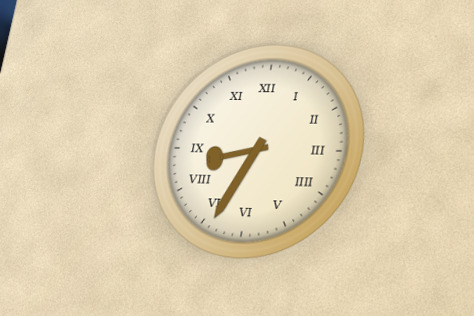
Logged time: 8.34
